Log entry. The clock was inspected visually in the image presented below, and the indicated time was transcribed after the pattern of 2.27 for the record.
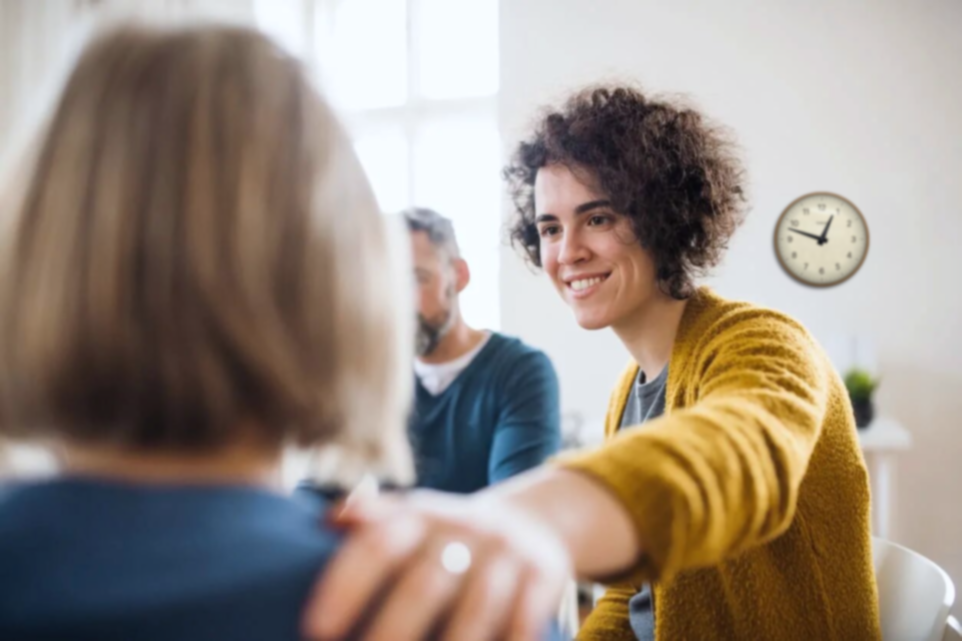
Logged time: 12.48
